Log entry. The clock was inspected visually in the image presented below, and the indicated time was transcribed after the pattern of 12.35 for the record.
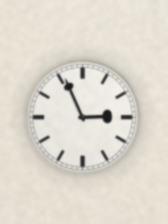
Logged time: 2.56
